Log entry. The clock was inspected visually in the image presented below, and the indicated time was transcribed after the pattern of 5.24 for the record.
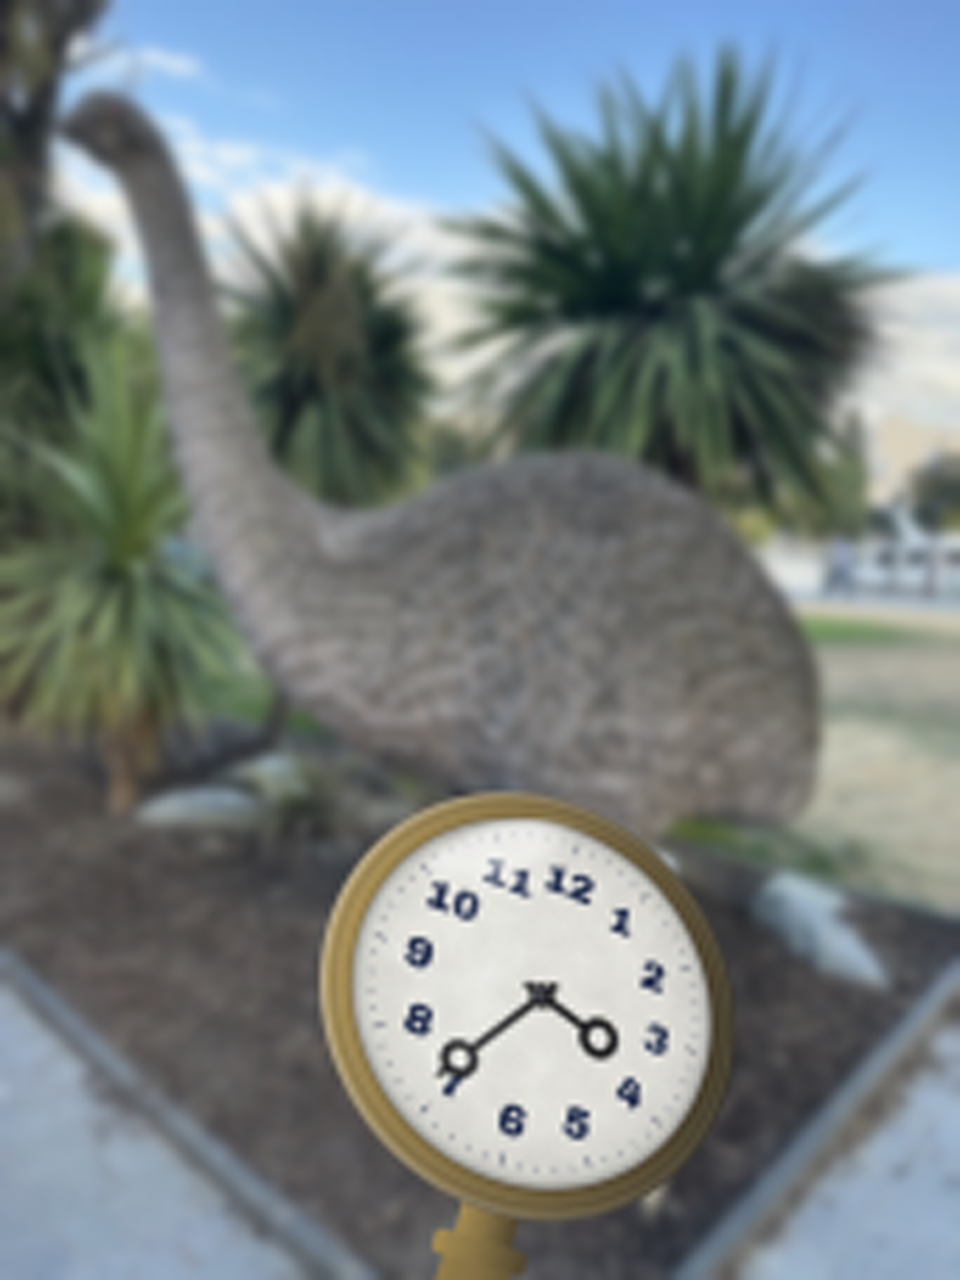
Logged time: 3.36
